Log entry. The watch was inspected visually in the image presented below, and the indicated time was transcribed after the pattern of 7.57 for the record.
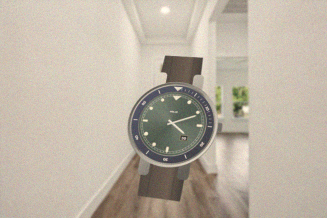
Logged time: 4.11
